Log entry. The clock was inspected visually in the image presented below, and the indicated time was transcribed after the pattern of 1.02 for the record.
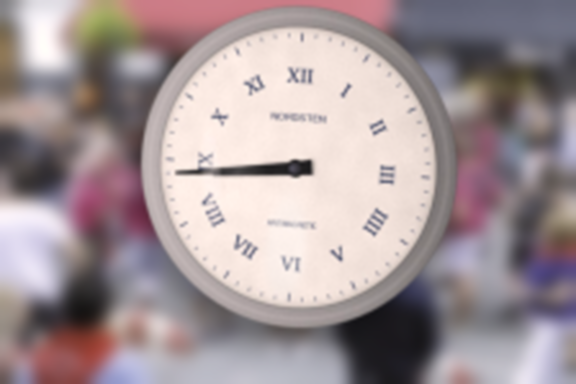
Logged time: 8.44
